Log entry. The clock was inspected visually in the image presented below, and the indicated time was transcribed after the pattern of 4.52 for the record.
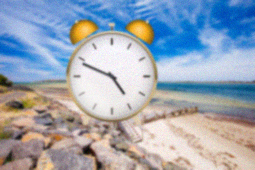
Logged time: 4.49
